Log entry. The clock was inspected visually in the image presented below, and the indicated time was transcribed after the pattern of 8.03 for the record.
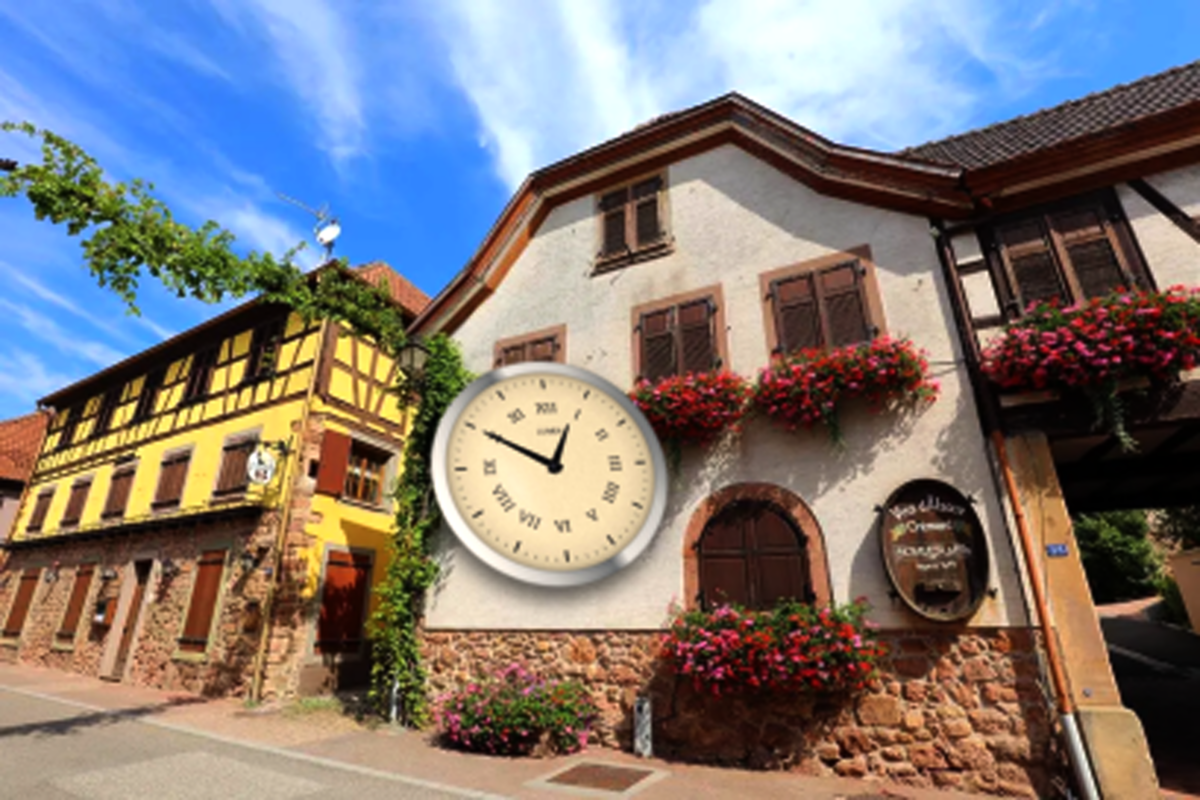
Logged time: 12.50
